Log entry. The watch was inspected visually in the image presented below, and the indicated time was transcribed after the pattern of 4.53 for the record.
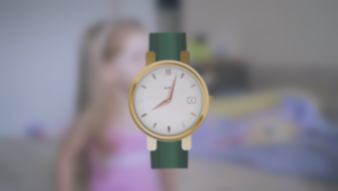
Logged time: 8.03
